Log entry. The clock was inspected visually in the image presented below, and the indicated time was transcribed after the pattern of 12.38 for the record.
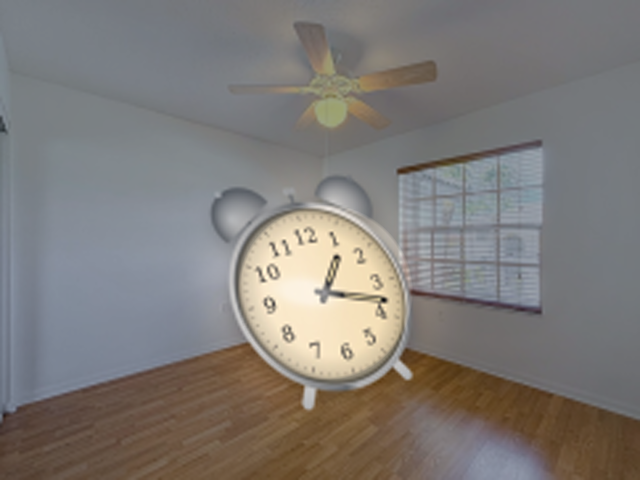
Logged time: 1.18
